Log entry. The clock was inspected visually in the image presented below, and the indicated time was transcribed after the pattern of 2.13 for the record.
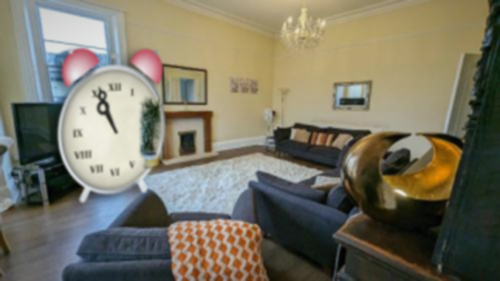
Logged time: 10.56
